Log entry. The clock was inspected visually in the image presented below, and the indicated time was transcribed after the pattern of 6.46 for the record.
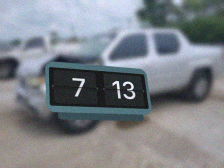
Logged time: 7.13
